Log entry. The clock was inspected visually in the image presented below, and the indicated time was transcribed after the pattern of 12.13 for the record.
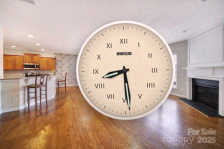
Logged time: 8.29
